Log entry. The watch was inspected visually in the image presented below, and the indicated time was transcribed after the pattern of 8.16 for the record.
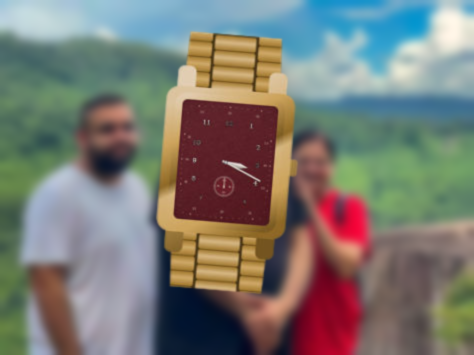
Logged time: 3.19
